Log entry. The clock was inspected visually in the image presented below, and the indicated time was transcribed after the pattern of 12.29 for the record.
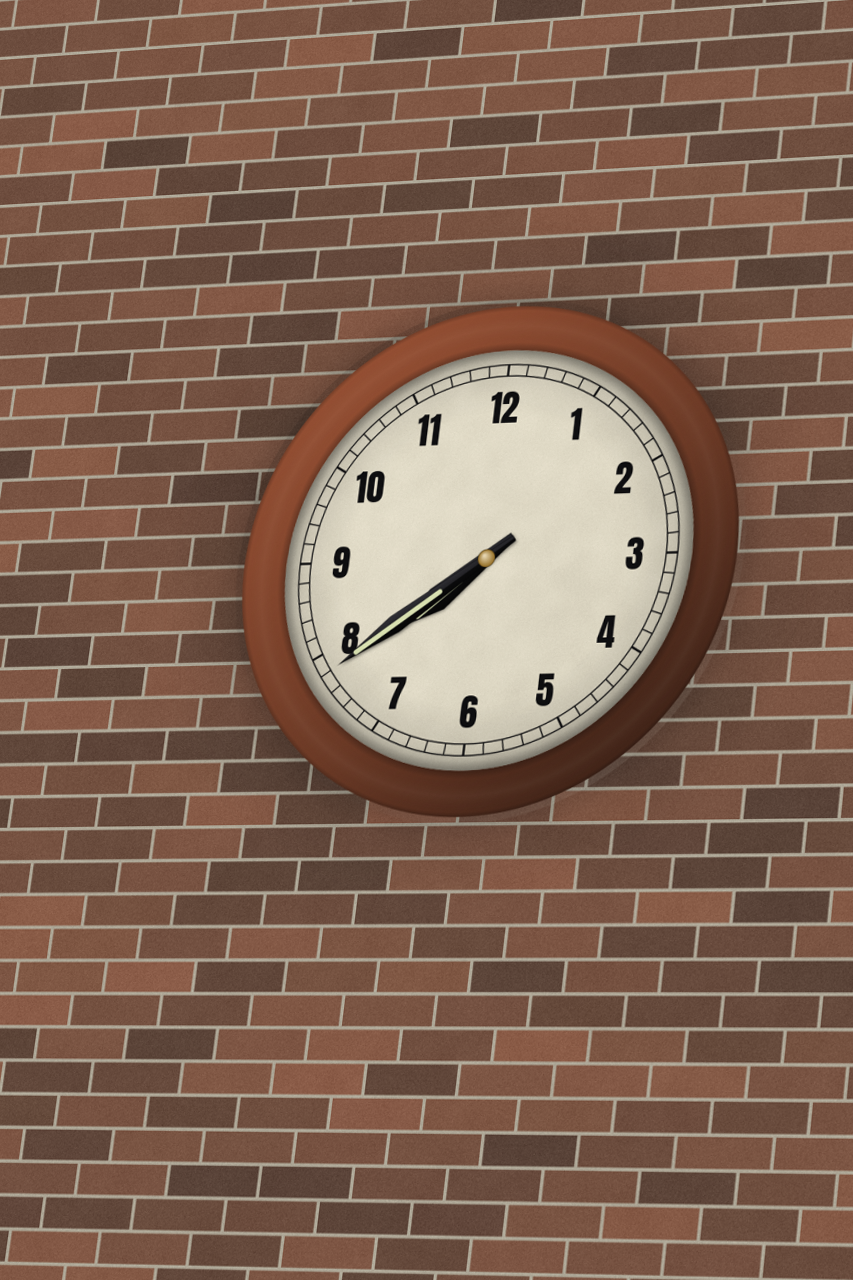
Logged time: 7.39
